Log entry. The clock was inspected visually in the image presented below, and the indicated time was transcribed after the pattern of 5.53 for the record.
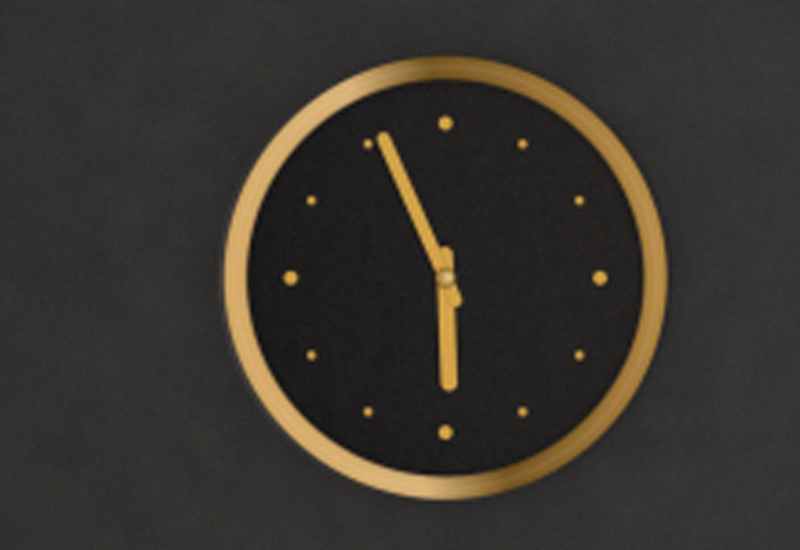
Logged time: 5.56
